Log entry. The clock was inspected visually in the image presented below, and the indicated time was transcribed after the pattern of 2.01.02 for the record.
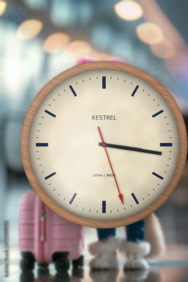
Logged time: 3.16.27
